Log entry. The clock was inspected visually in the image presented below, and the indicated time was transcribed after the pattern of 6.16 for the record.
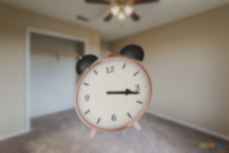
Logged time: 3.17
